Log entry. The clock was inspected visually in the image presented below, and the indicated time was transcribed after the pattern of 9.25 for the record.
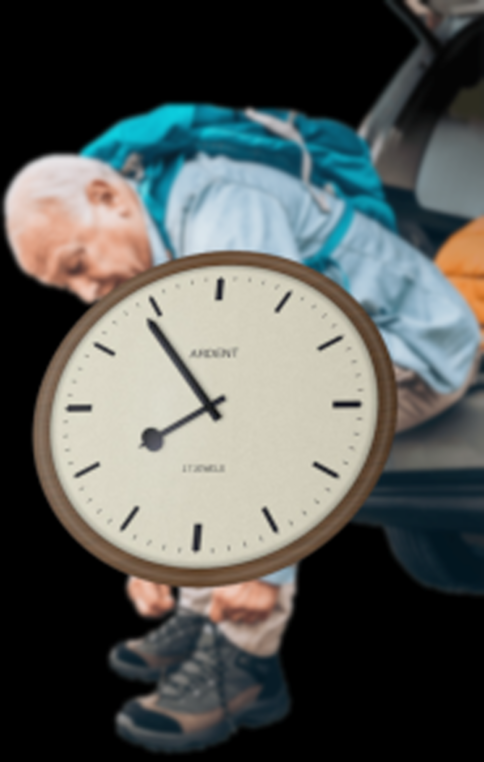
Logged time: 7.54
